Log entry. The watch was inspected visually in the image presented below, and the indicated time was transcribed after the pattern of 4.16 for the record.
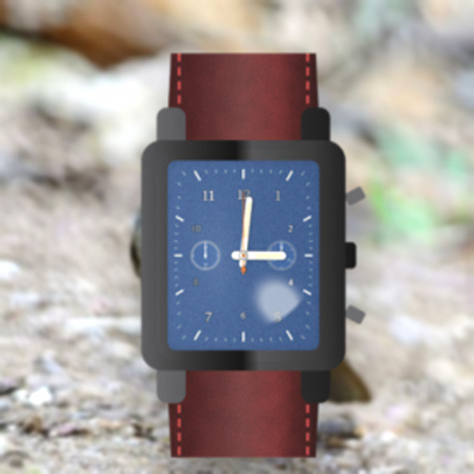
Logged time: 3.01
